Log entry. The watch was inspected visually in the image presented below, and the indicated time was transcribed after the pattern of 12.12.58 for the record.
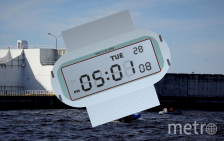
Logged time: 5.01.08
